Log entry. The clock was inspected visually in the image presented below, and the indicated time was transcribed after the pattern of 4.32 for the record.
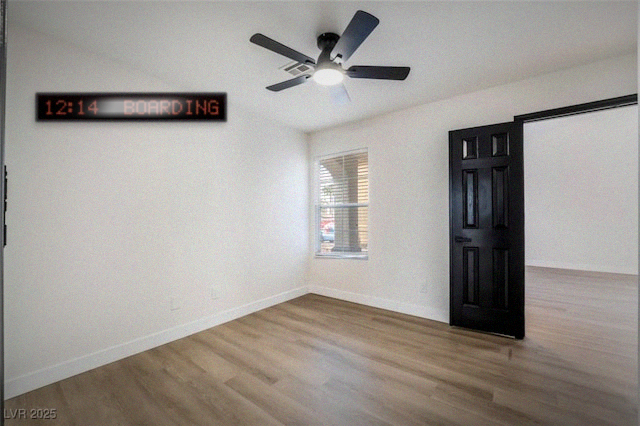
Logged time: 12.14
